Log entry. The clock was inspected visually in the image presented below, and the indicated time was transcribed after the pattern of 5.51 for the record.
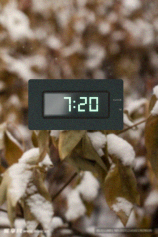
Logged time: 7.20
